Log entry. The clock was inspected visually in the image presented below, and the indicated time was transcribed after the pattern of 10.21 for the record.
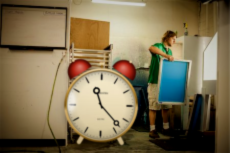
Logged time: 11.23
